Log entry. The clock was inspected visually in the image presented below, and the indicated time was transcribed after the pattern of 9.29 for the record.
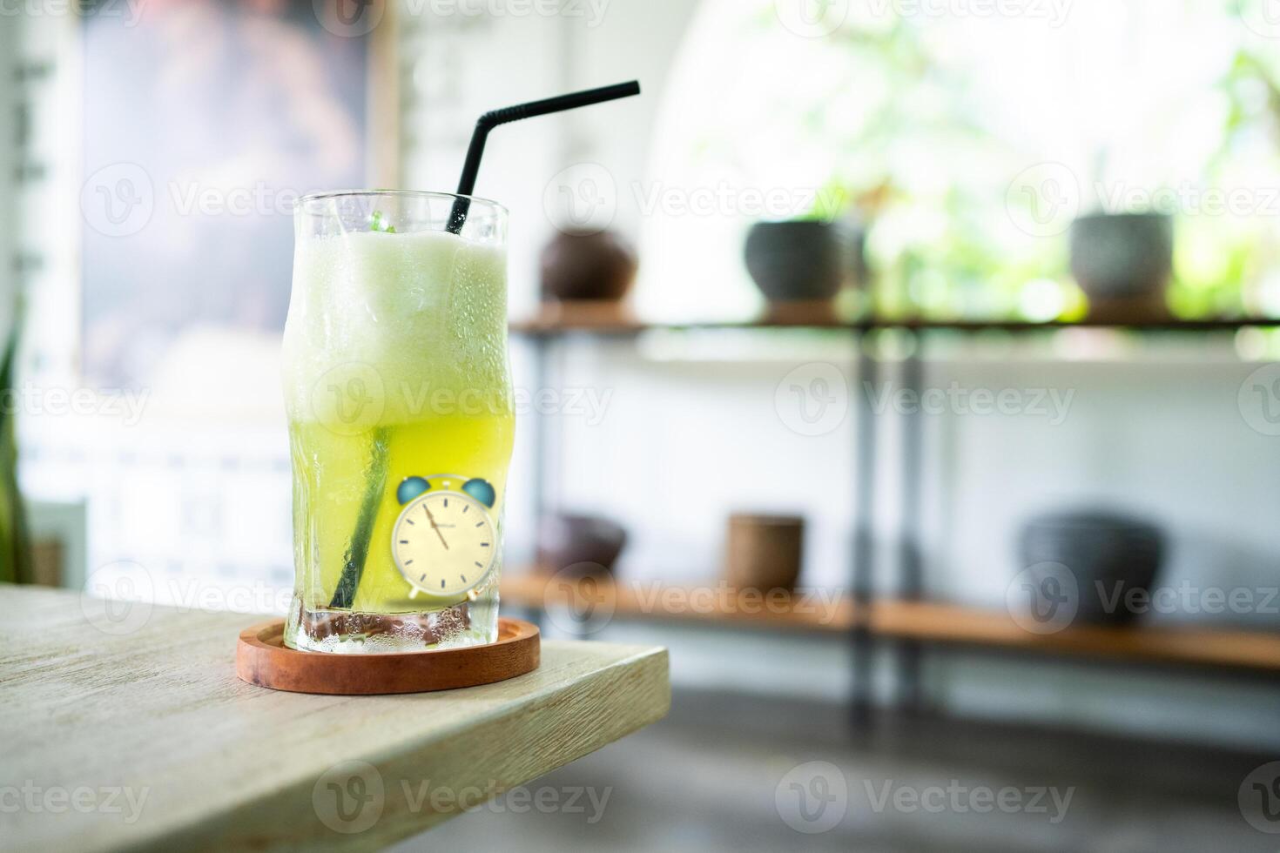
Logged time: 10.55
